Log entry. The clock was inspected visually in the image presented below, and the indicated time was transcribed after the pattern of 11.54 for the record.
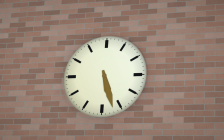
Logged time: 5.27
